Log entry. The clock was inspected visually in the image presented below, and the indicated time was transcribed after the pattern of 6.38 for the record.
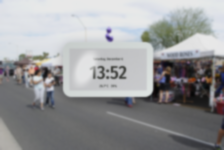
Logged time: 13.52
